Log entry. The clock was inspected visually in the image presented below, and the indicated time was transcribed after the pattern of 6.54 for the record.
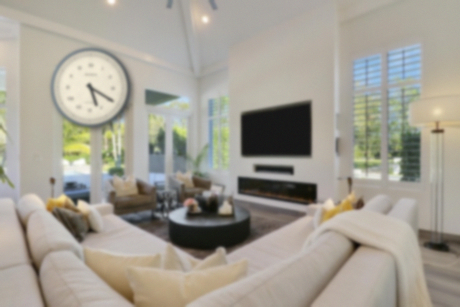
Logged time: 5.20
